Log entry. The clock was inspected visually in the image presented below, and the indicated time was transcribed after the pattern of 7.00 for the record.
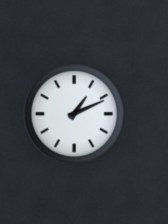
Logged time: 1.11
